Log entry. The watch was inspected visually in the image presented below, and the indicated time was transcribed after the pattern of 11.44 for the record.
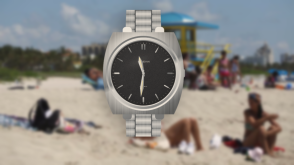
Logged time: 11.31
